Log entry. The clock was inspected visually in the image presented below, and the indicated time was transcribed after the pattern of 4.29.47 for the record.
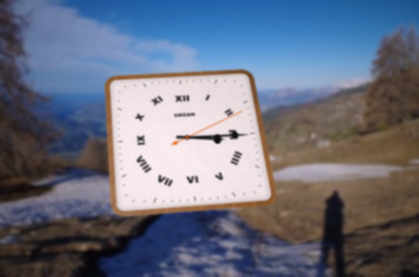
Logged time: 3.15.11
